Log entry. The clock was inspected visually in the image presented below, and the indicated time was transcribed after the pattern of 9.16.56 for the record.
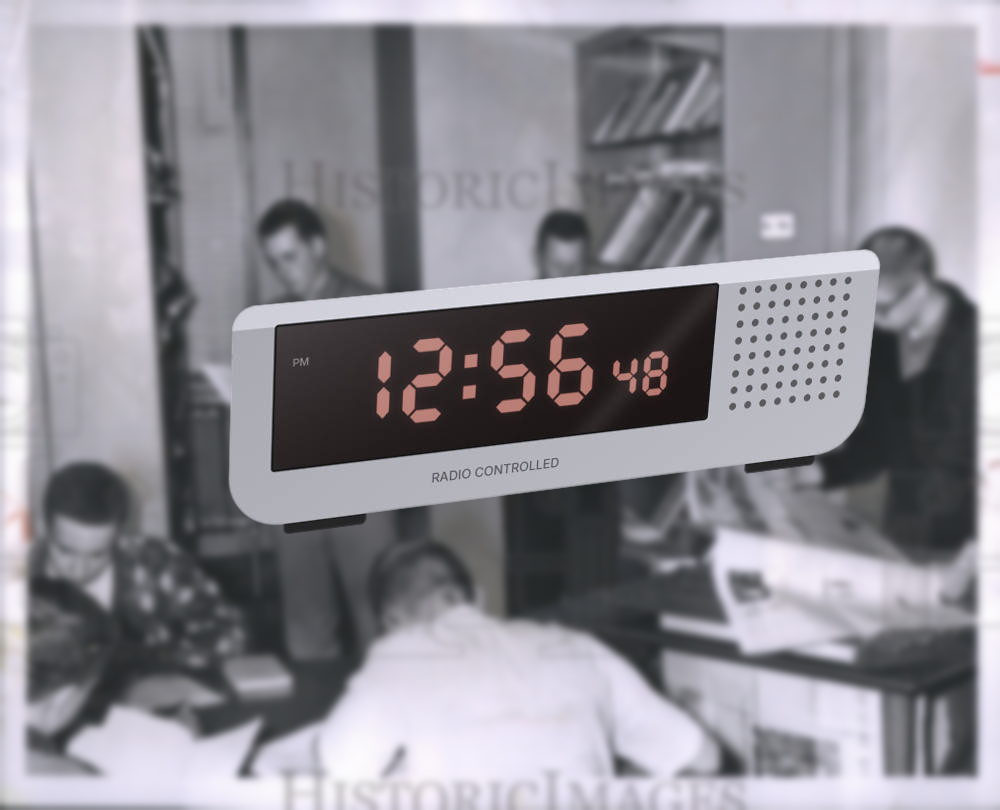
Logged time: 12.56.48
